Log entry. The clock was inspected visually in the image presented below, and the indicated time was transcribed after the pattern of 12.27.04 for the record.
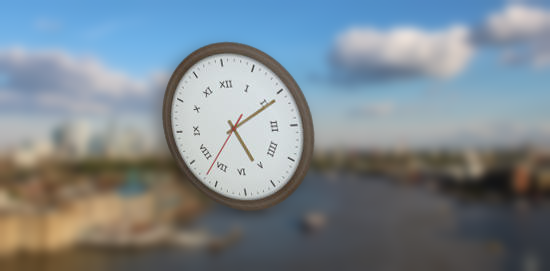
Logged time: 5.10.37
